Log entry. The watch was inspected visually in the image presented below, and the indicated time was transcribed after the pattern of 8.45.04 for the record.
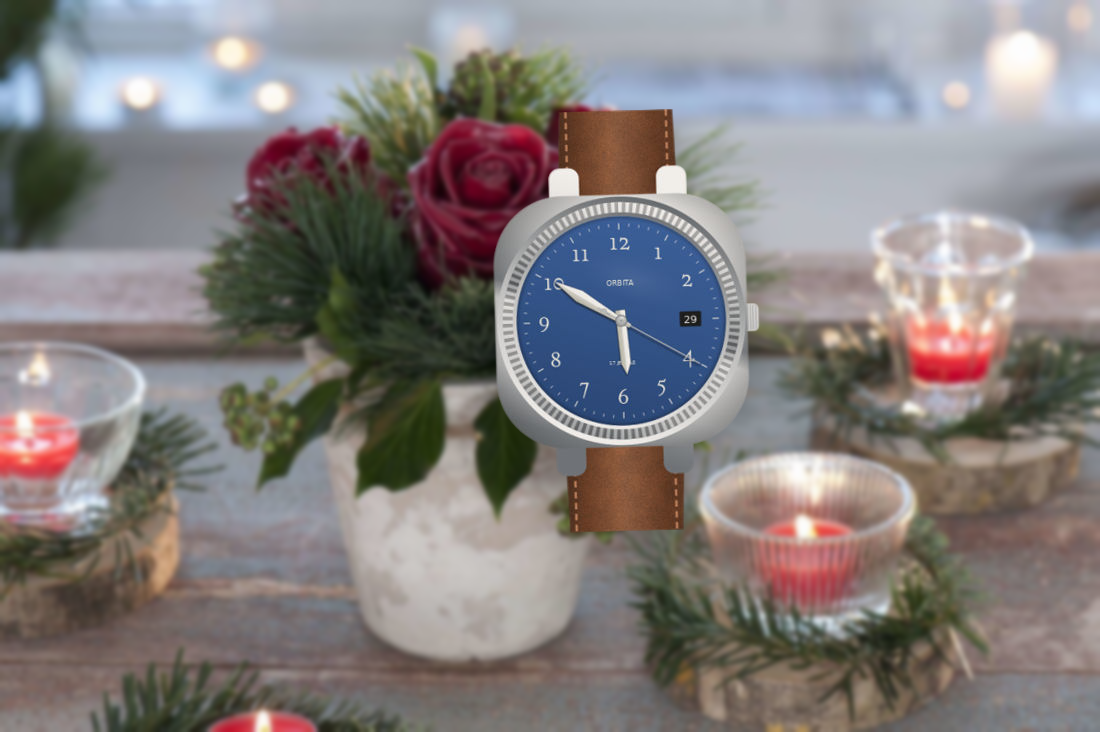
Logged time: 5.50.20
